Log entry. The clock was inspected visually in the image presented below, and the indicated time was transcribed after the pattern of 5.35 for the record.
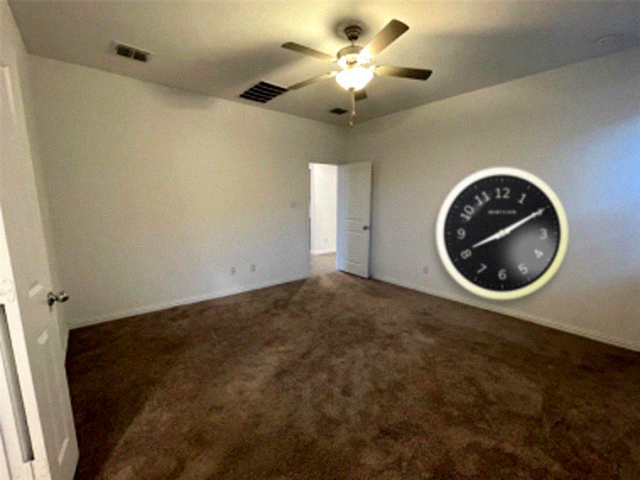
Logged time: 8.10
